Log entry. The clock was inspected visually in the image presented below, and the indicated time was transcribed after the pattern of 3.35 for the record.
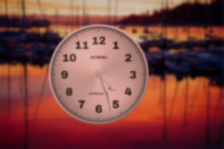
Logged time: 4.27
